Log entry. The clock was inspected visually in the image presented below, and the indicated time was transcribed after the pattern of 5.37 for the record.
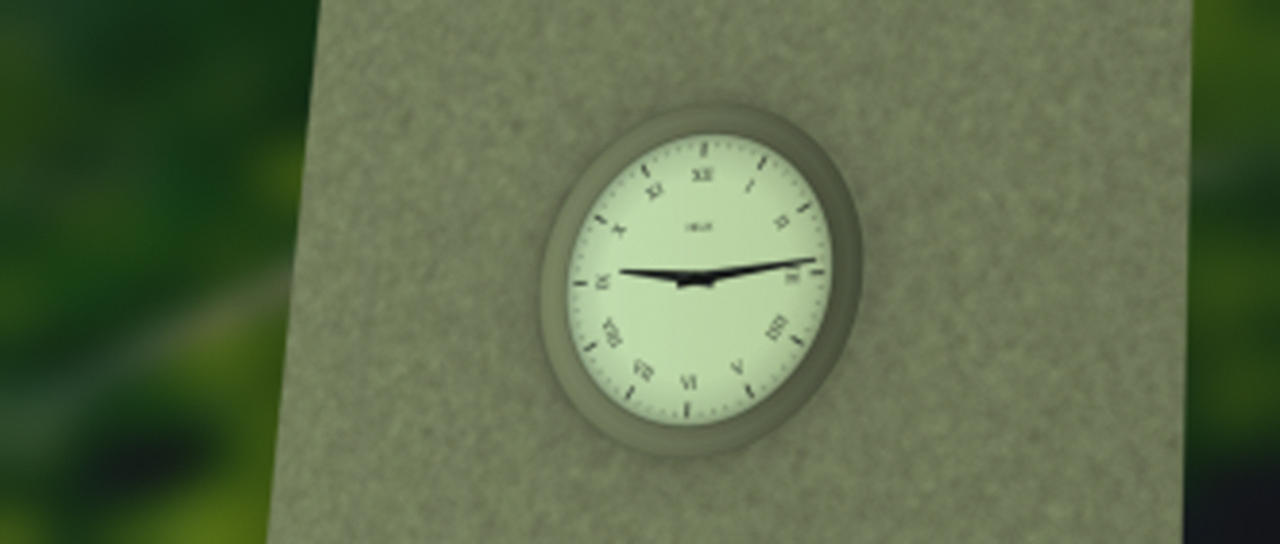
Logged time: 9.14
